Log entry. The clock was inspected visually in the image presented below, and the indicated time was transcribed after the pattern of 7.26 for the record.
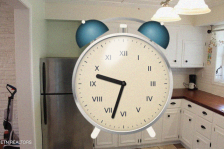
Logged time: 9.33
